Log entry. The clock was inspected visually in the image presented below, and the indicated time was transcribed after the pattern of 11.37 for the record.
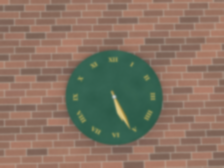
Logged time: 5.26
